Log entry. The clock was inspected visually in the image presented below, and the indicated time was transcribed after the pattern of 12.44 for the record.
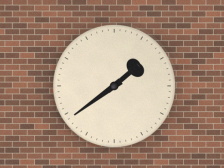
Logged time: 1.39
